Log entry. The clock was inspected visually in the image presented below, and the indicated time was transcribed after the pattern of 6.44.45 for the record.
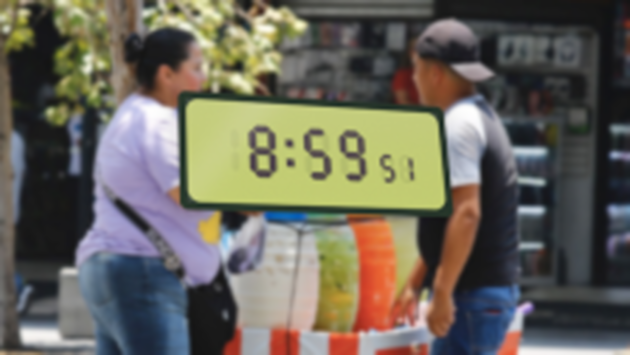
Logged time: 8.59.51
